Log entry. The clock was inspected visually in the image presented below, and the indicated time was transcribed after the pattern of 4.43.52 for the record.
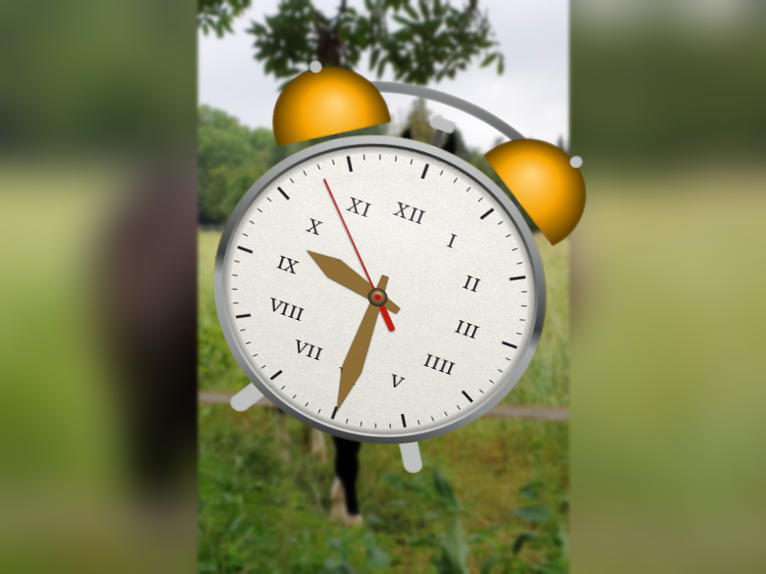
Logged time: 9.29.53
